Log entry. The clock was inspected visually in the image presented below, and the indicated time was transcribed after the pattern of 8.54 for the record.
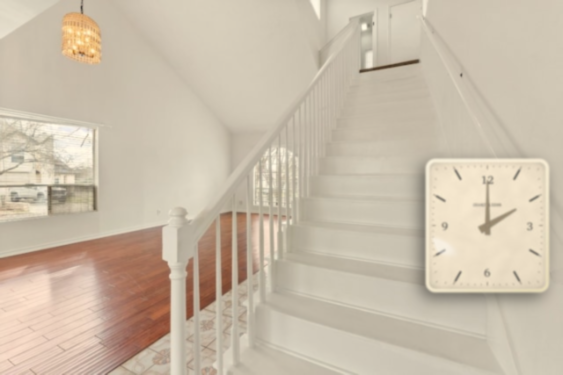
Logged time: 2.00
